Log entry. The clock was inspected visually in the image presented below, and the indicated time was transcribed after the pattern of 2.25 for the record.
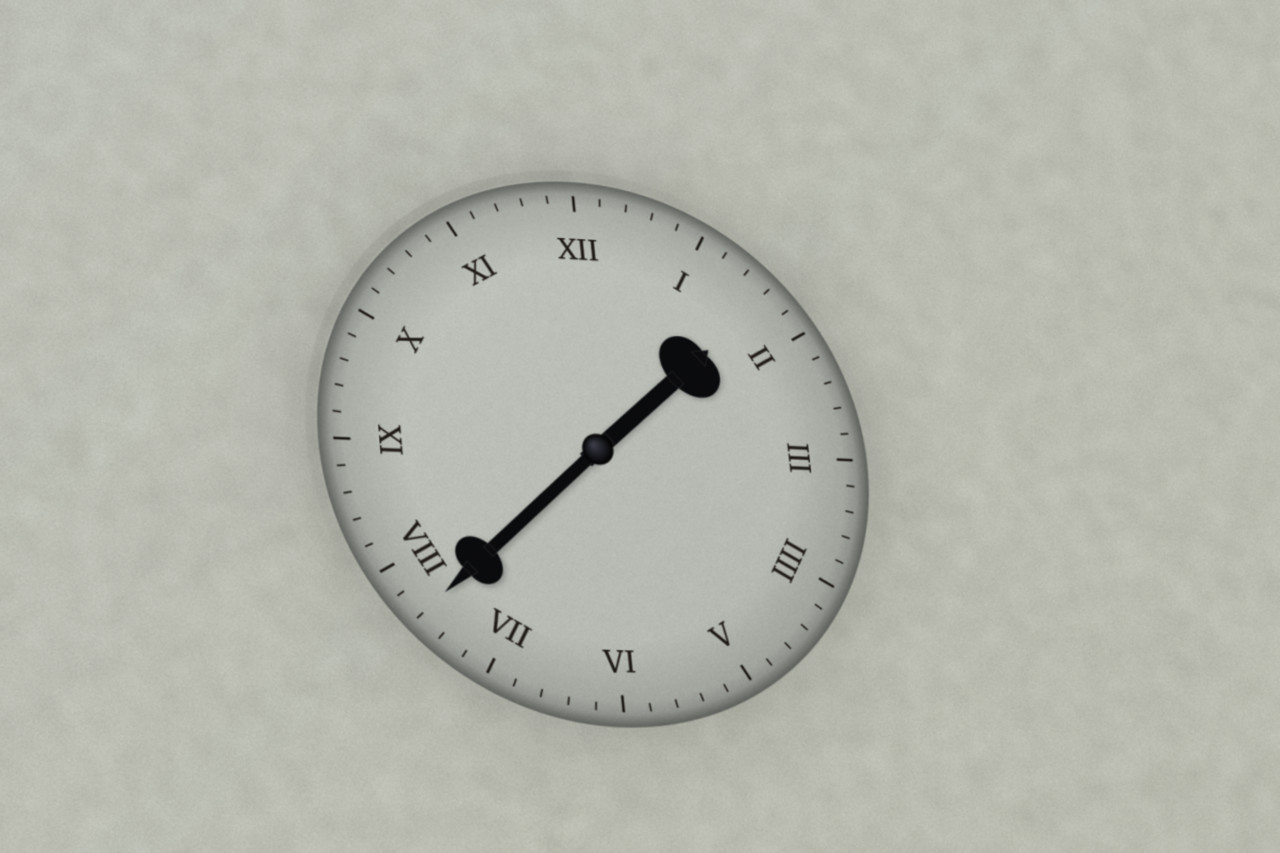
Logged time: 1.38
